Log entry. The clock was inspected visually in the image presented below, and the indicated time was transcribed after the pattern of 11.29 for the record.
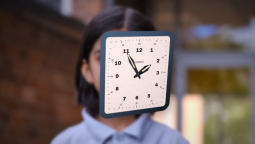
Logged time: 1.55
